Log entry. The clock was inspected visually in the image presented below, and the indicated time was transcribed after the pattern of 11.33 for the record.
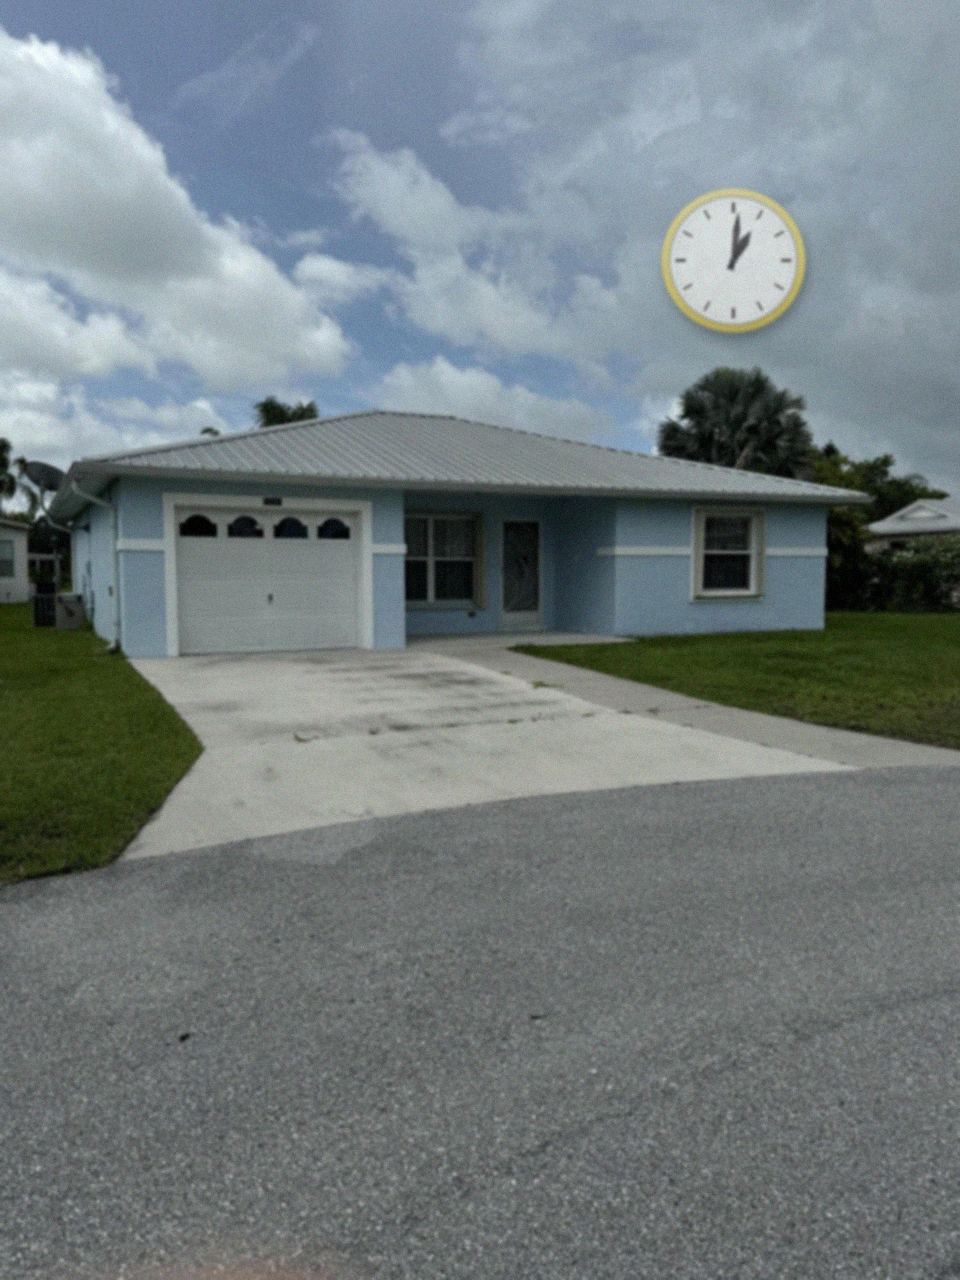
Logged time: 1.01
